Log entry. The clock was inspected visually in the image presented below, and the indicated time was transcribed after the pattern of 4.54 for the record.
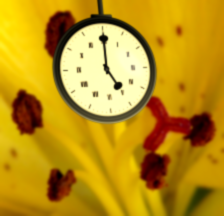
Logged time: 5.00
